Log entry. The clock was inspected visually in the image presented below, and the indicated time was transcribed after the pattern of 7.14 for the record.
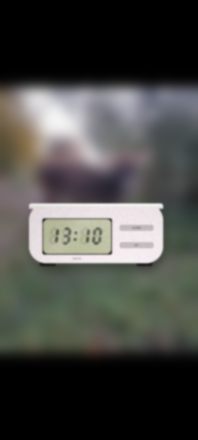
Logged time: 13.10
